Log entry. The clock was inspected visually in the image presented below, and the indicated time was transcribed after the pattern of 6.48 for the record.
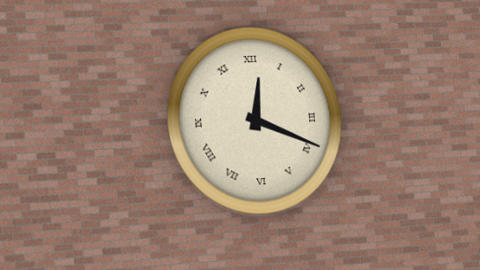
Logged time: 12.19
